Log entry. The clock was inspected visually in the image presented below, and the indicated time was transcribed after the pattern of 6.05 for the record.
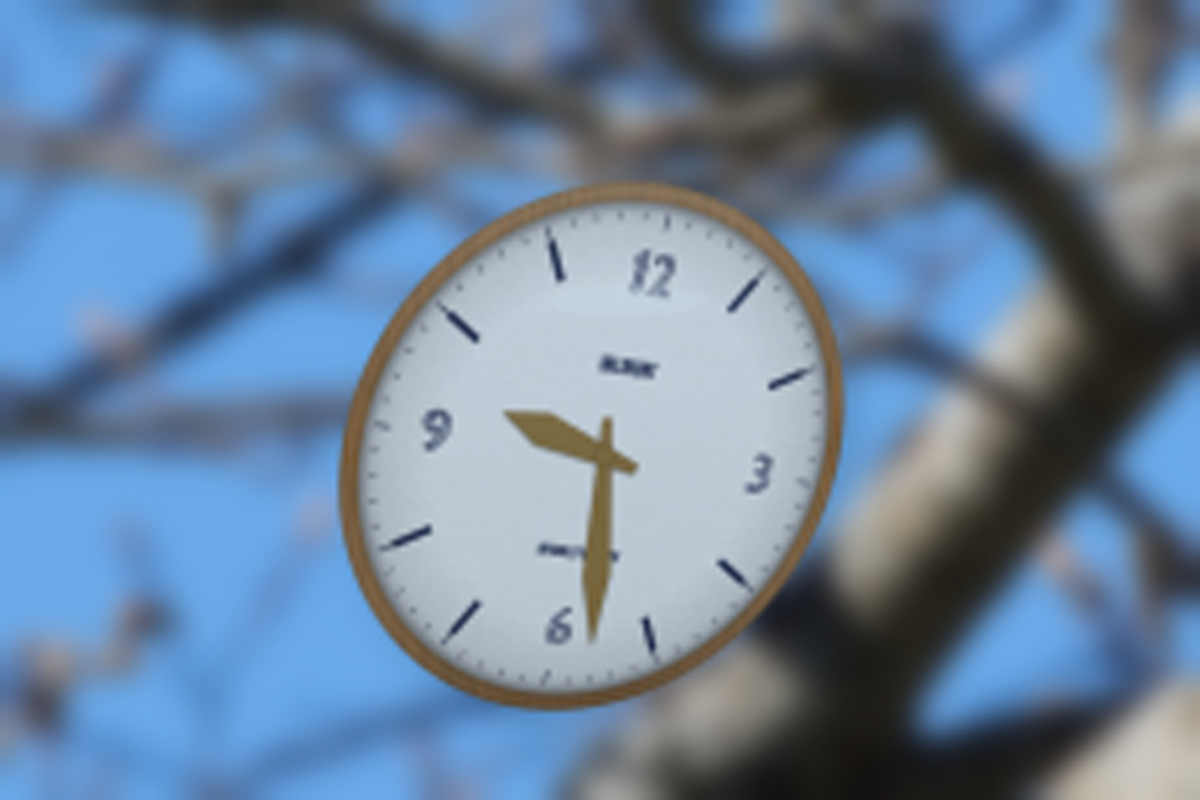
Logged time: 9.28
